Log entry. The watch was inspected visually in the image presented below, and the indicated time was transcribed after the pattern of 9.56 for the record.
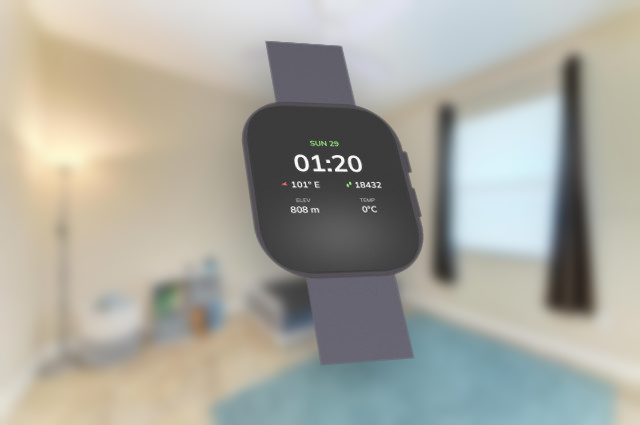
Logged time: 1.20
